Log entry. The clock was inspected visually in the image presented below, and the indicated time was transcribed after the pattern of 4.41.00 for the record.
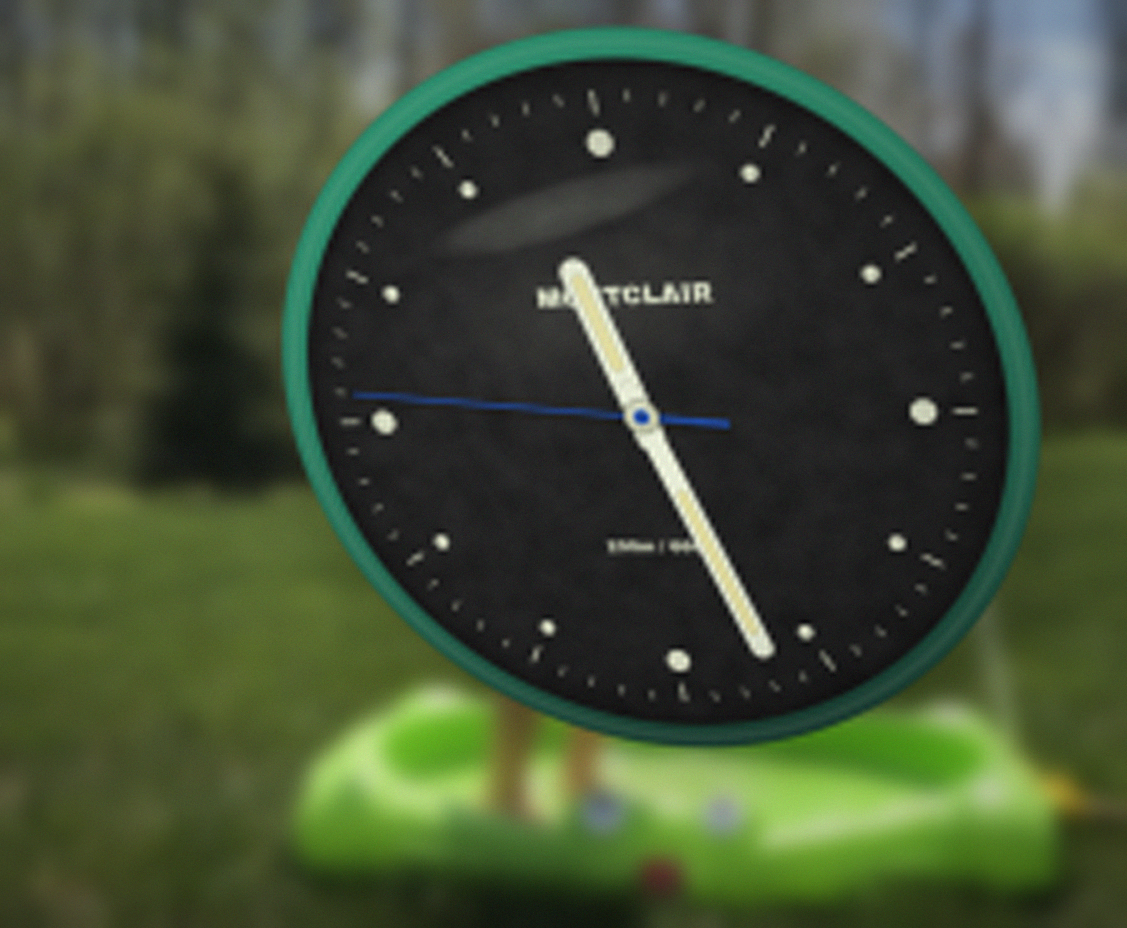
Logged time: 11.26.46
